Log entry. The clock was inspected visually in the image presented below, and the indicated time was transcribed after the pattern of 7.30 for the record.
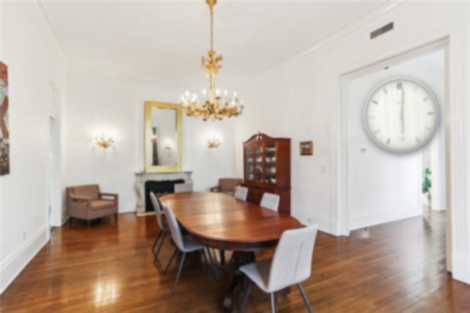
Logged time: 6.01
